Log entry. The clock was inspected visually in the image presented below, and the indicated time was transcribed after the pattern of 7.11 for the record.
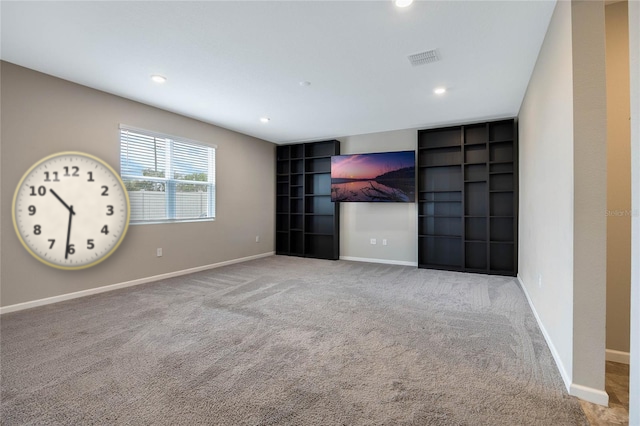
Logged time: 10.31
